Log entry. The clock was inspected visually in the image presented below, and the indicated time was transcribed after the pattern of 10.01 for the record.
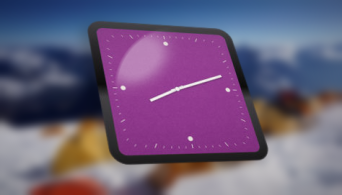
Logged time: 8.12
